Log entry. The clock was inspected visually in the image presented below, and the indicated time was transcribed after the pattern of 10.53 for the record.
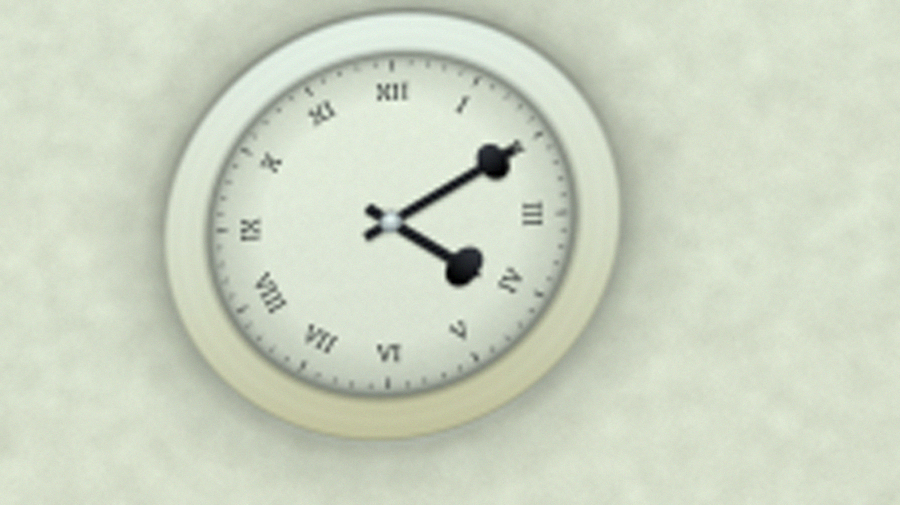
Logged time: 4.10
